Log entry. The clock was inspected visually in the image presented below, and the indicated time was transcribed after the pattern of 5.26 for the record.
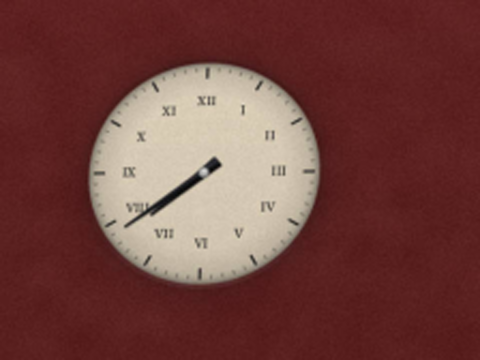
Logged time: 7.39
